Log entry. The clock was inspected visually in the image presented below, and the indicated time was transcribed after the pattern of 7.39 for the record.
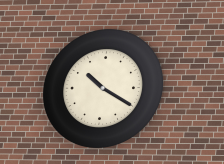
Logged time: 10.20
